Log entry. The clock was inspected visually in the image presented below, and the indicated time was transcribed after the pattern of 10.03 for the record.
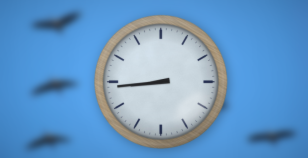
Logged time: 8.44
